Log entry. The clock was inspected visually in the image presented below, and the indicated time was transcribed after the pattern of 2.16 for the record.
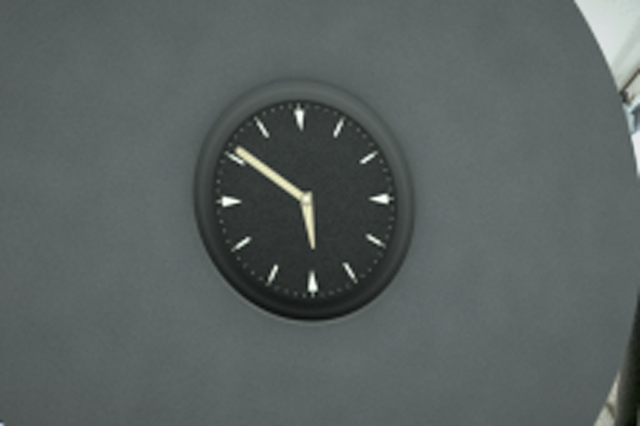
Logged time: 5.51
